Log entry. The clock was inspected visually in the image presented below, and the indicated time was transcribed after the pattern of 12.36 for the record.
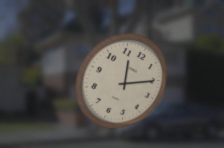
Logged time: 11.10
